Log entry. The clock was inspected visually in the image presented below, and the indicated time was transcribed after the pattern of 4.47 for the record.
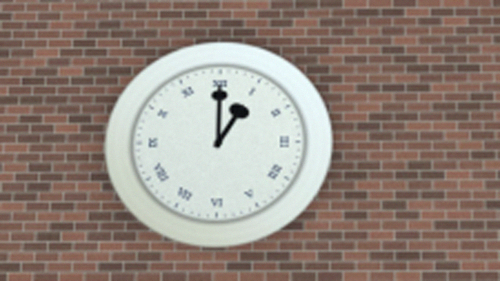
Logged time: 1.00
